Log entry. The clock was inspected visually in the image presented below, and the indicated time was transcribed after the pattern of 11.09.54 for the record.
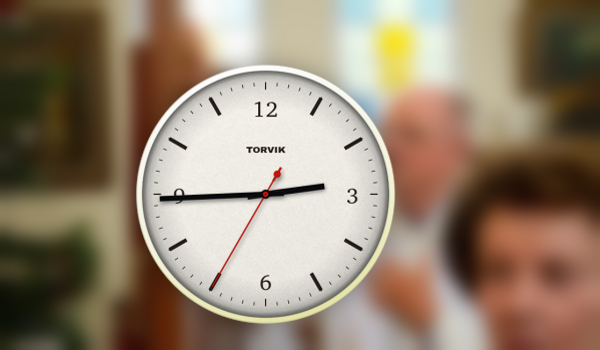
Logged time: 2.44.35
